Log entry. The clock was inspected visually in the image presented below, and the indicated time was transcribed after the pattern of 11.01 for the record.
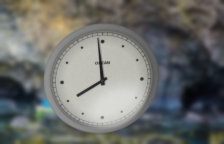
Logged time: 7.59
